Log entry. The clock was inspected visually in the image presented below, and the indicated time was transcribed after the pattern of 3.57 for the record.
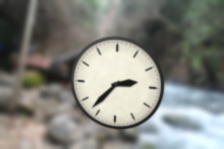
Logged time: 2.37
